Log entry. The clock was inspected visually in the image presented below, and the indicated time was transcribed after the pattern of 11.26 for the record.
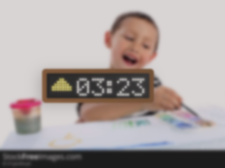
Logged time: 3.23
